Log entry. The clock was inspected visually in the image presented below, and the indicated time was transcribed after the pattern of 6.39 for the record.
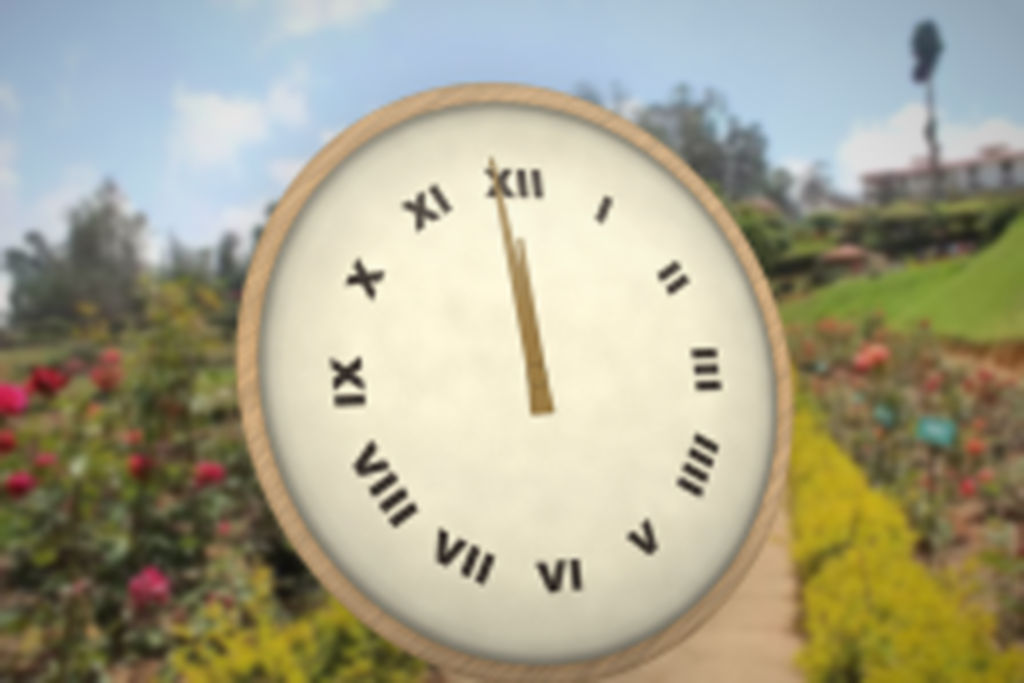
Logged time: 11.59
